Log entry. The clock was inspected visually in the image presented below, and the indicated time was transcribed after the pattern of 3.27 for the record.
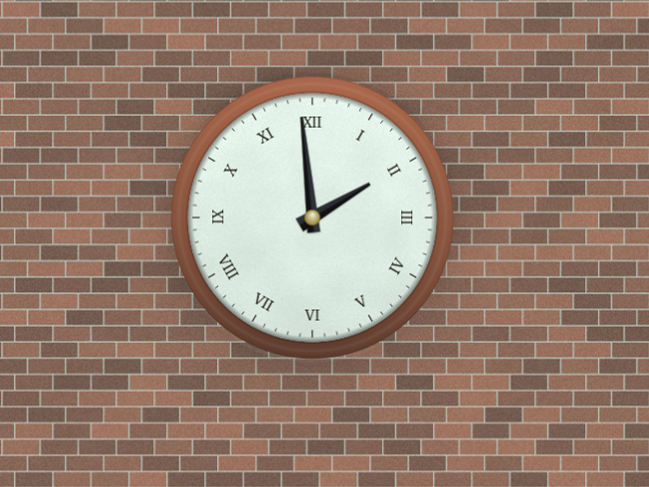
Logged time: 1.59
